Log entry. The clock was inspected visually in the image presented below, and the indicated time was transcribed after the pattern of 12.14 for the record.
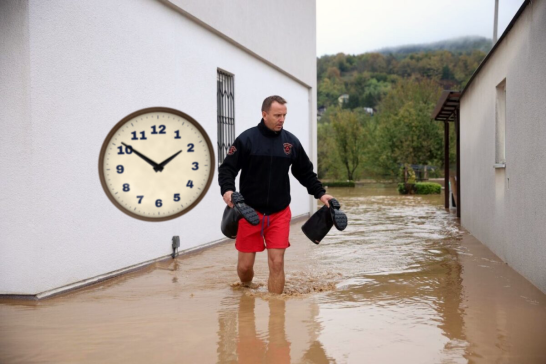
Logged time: 1.51
